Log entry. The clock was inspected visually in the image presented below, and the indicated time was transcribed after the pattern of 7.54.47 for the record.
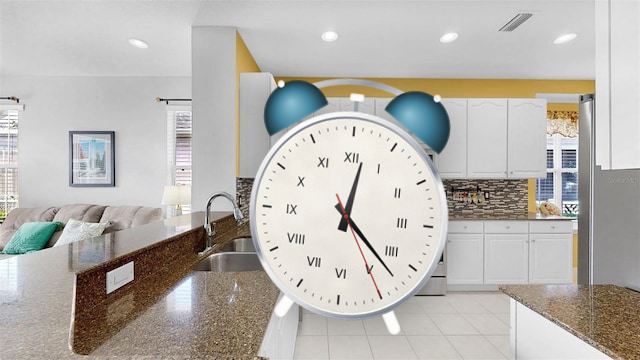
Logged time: 12.22.25
